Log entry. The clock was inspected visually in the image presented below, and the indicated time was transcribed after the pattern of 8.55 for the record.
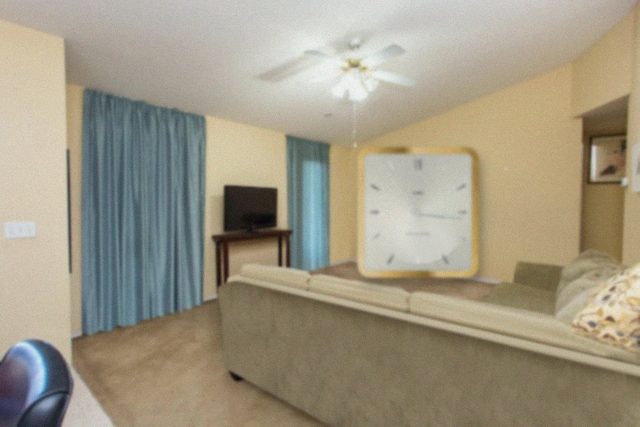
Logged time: 3.16
